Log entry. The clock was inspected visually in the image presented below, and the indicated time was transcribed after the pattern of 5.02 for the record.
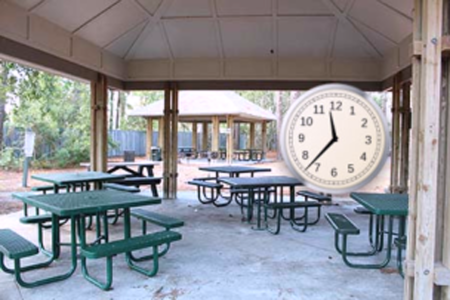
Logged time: 11.37
